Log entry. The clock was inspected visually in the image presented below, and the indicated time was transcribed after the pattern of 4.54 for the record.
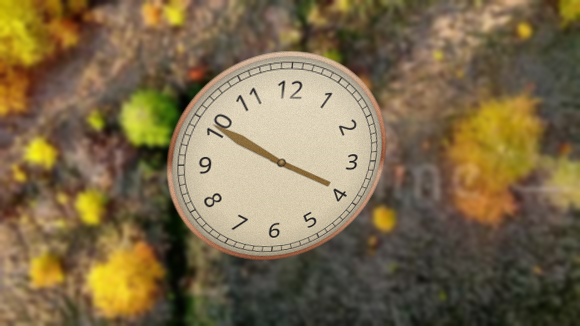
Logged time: 3.50
